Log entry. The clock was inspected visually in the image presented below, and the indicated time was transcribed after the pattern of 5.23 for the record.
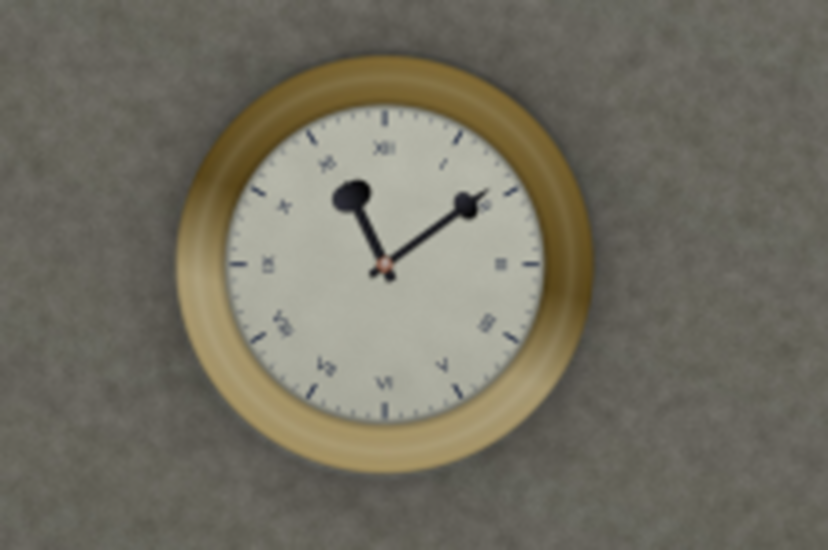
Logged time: 11.09
